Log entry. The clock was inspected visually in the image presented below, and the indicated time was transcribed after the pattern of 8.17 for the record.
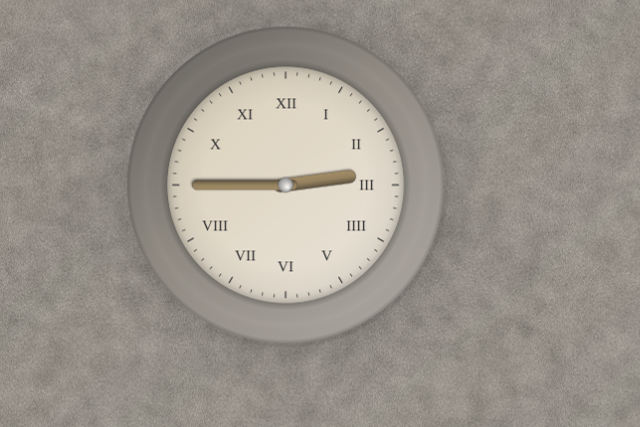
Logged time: 2.45
